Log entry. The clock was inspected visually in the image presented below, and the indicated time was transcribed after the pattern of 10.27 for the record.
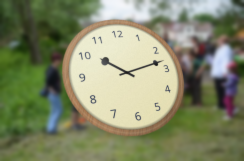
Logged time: 10.13
